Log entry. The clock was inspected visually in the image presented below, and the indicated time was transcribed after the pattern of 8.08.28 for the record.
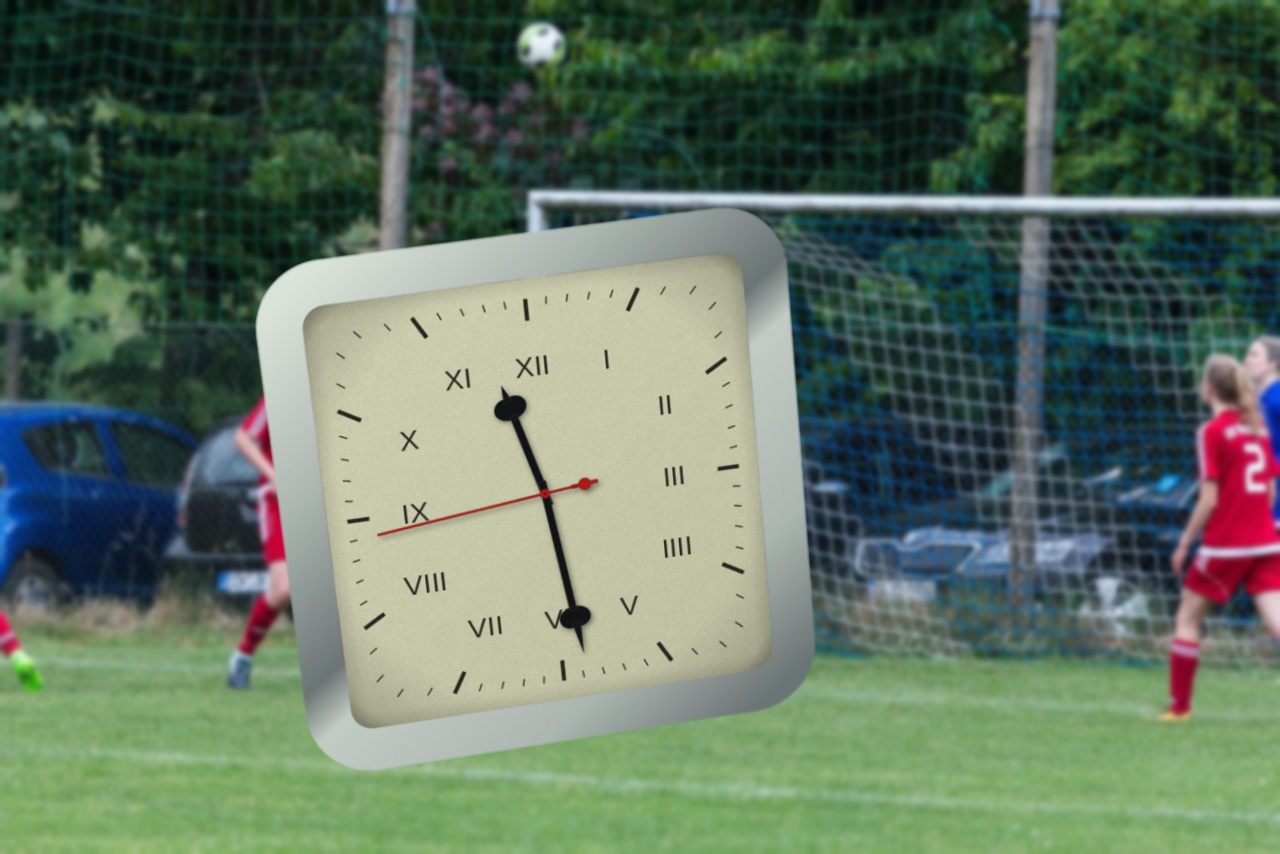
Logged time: 11.28.44
